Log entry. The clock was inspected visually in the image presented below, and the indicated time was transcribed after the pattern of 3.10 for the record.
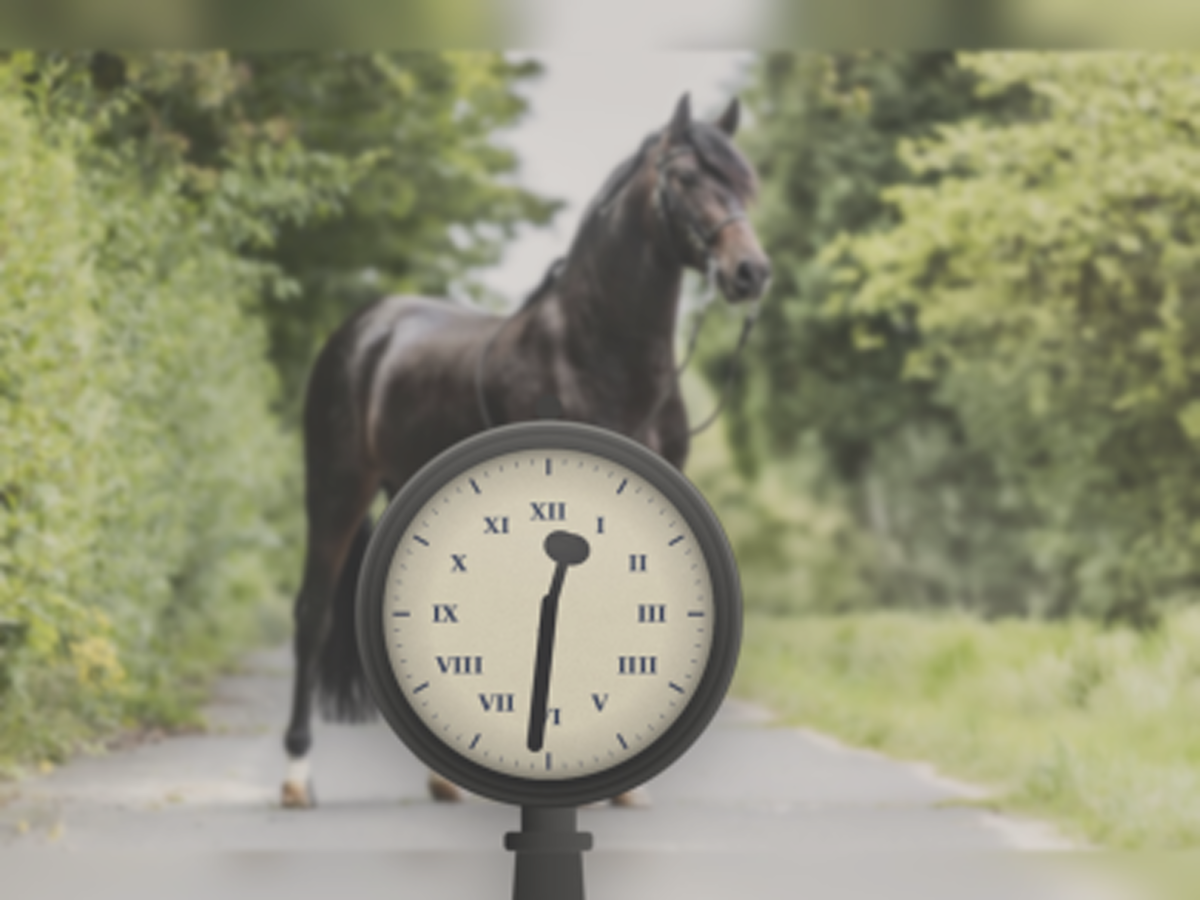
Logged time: 12.31
